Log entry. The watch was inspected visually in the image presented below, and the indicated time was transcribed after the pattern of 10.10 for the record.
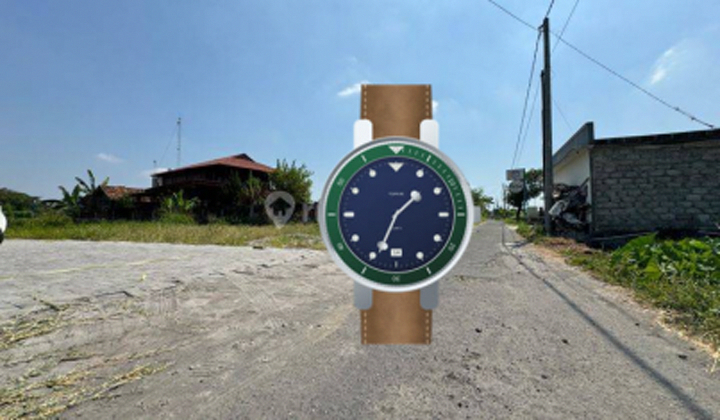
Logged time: 1.34
